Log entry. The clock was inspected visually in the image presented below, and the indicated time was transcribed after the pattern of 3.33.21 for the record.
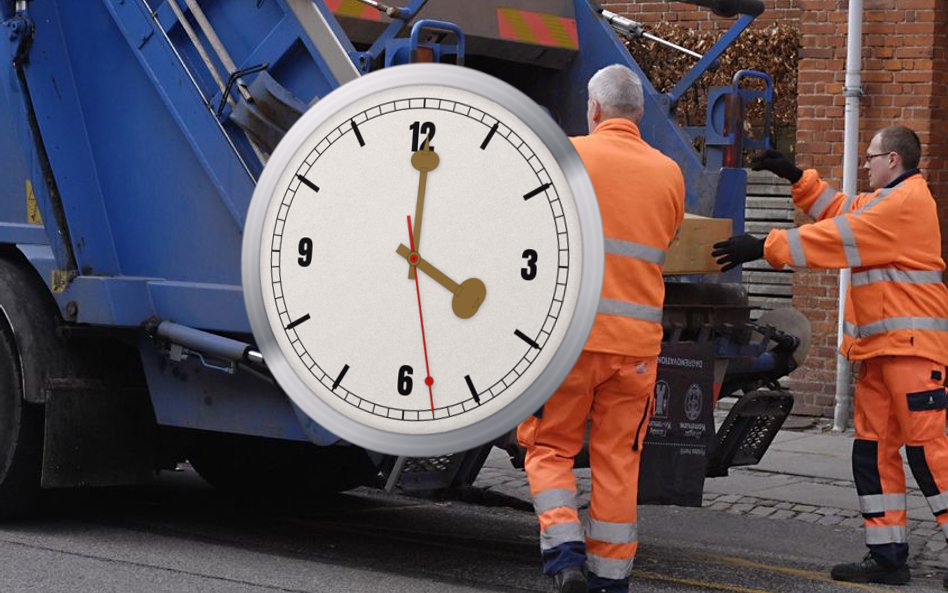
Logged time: 4.00.28
